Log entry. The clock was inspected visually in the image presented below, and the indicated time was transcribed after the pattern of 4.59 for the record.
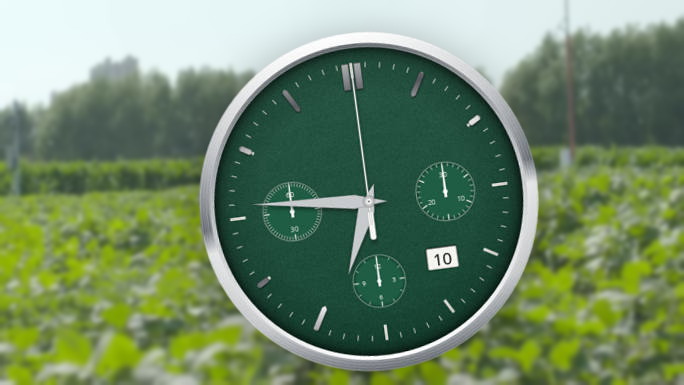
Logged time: 6.46
